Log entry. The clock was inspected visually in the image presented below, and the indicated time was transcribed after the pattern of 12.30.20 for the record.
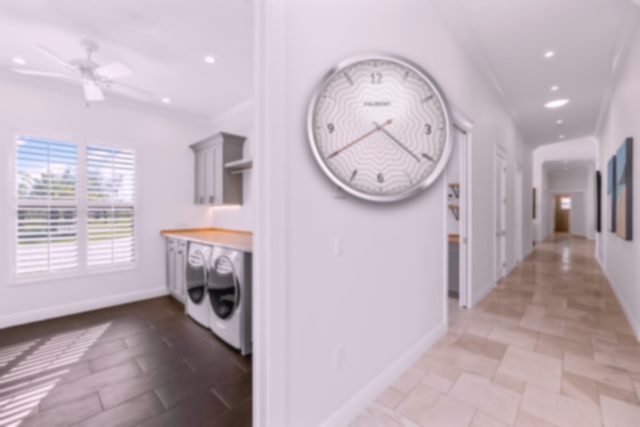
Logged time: 4.21.40
